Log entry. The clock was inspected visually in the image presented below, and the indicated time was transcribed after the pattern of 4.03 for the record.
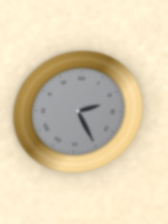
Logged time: 2.25
